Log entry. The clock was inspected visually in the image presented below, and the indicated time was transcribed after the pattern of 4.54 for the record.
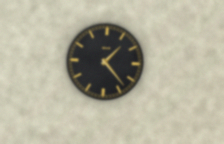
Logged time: 1.23
